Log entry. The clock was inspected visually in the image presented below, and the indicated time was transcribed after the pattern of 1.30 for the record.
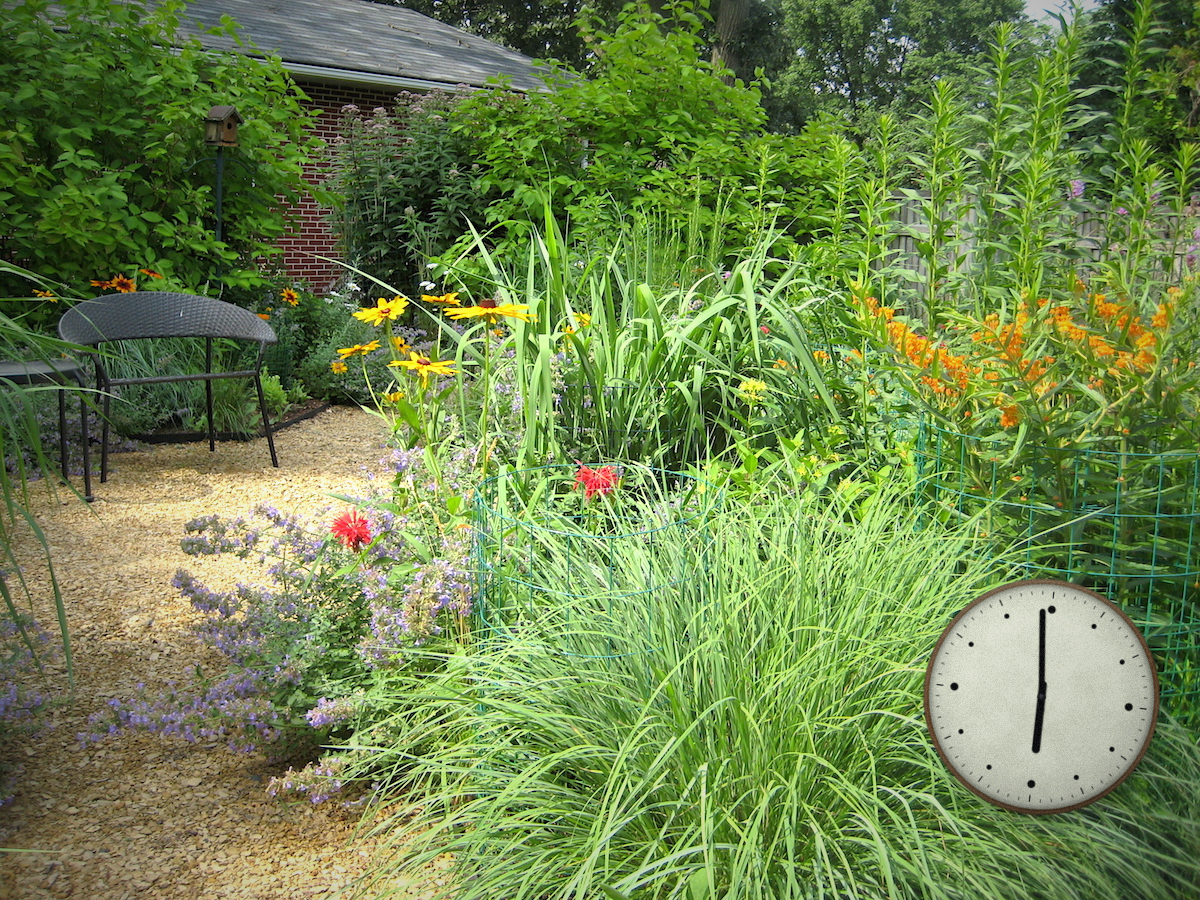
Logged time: 5.59
